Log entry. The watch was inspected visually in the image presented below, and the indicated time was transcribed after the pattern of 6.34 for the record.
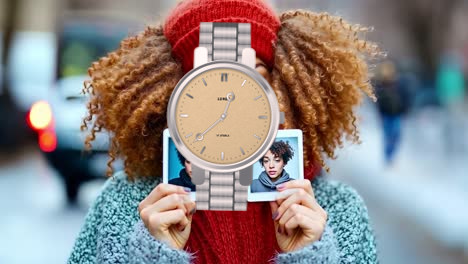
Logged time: 12.38
